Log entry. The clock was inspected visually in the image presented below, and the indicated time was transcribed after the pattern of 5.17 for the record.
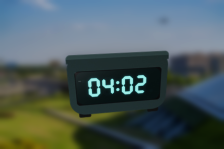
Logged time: 4.02
